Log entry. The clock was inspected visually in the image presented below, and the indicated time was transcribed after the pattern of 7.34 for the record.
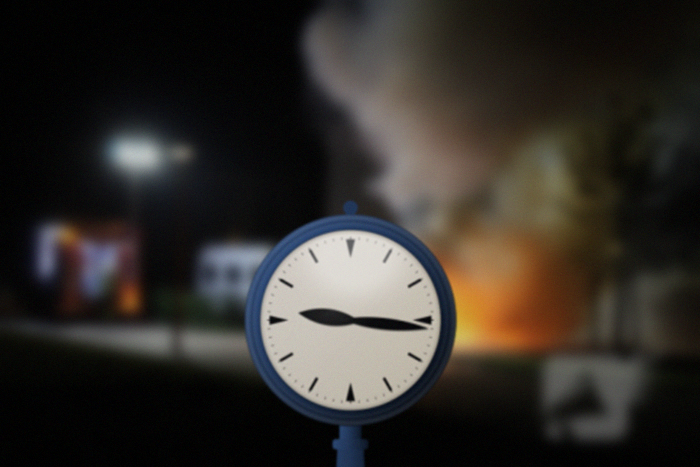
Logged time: 9.16
